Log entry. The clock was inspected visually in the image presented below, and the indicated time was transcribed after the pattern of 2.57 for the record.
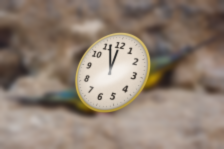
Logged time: 11.56
